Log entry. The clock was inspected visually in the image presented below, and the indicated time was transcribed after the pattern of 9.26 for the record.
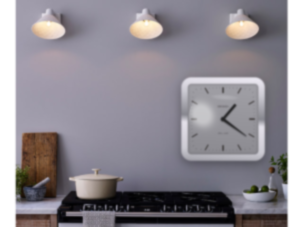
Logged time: 1.21
